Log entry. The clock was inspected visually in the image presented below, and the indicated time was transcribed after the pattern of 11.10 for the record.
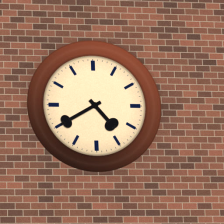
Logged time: 4.40
